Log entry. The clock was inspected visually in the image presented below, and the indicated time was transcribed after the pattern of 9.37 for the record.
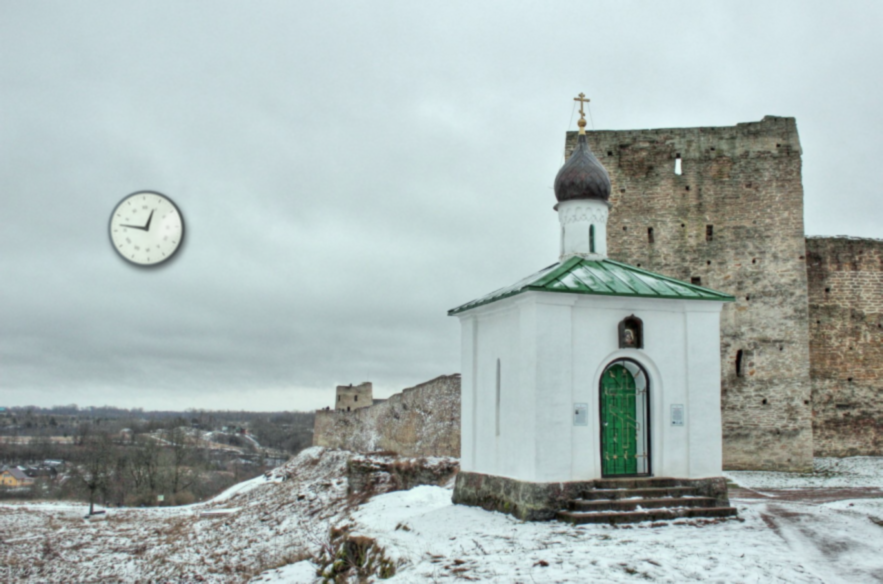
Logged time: 12.47
